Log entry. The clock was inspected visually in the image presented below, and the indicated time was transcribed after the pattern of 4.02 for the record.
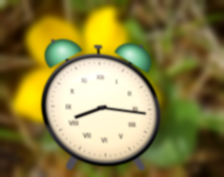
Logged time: 8.16
